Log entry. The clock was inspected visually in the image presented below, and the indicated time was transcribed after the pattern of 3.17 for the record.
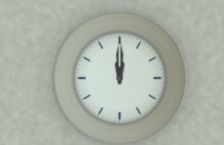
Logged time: 12.00
